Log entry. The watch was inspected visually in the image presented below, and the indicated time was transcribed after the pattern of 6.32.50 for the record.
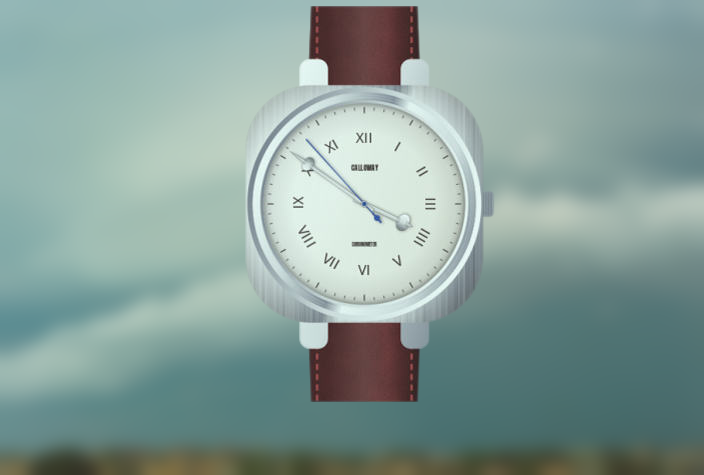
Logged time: 3.50.53
